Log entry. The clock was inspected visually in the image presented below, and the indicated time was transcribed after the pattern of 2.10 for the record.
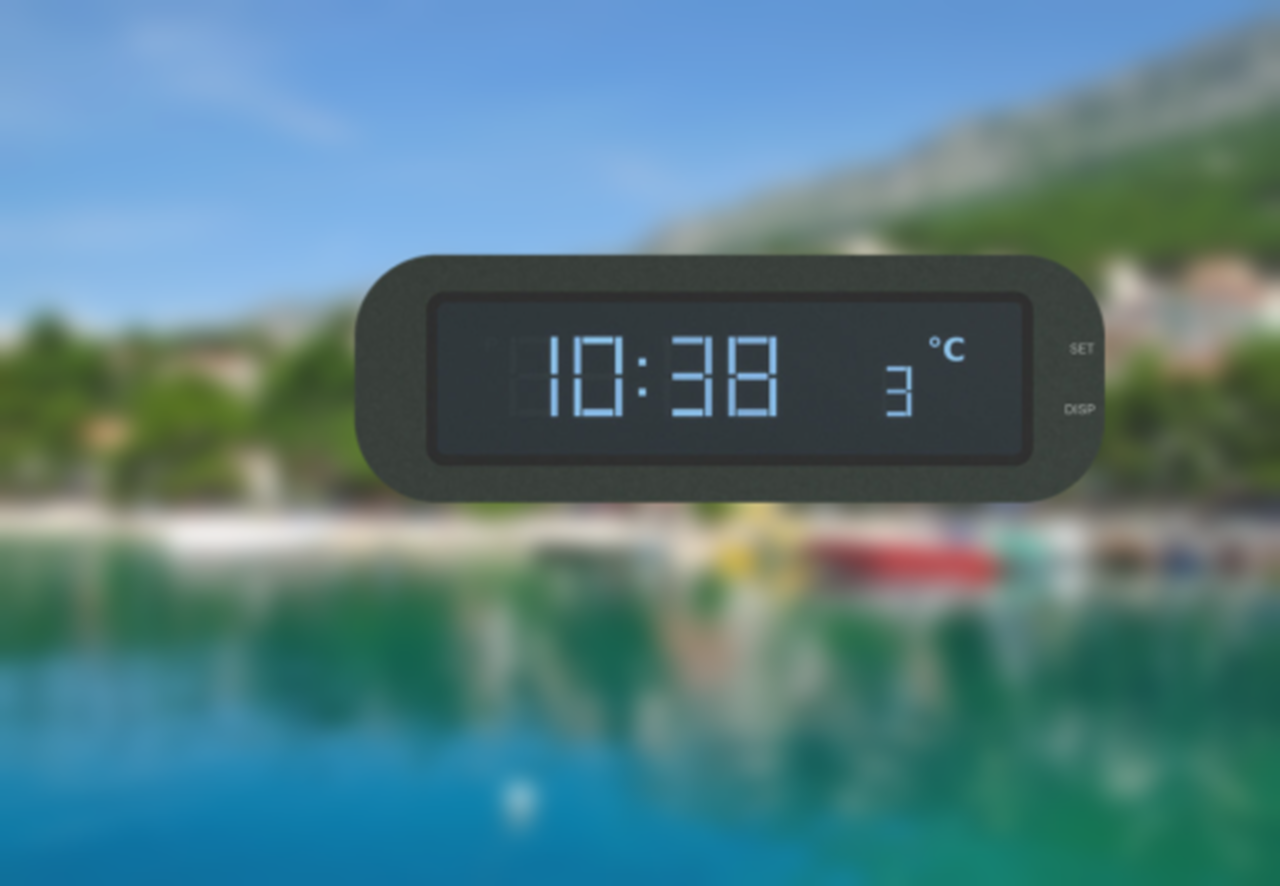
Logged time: 10.38
